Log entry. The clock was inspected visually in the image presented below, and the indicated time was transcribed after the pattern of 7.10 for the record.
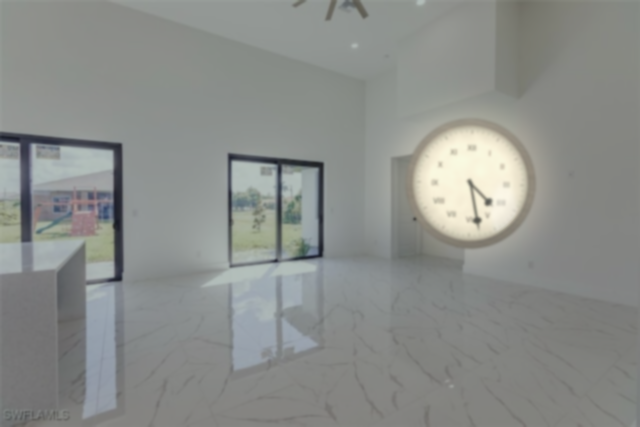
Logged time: 4.28
